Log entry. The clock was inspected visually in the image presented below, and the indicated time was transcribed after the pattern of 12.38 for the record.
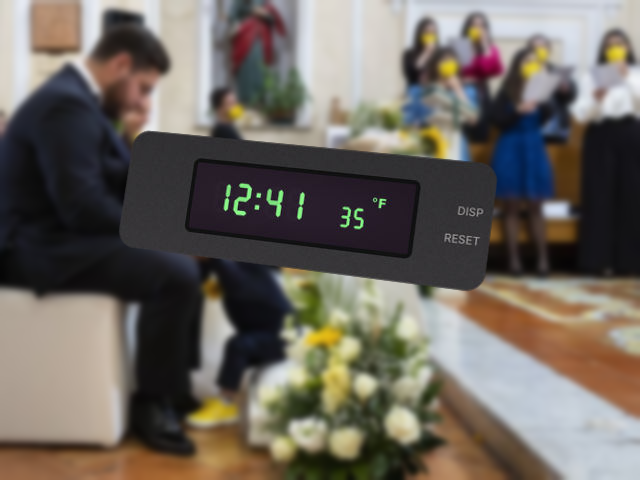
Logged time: 12.41
